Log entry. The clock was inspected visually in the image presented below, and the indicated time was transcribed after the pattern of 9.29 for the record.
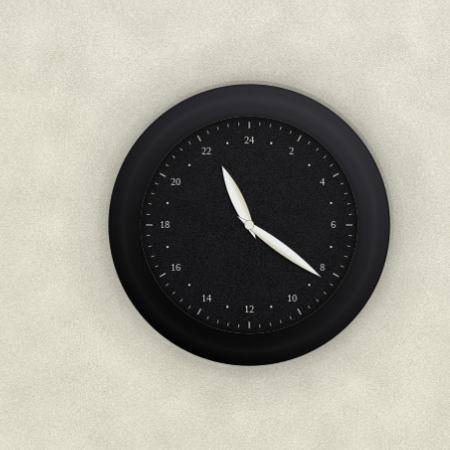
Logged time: 22.21
